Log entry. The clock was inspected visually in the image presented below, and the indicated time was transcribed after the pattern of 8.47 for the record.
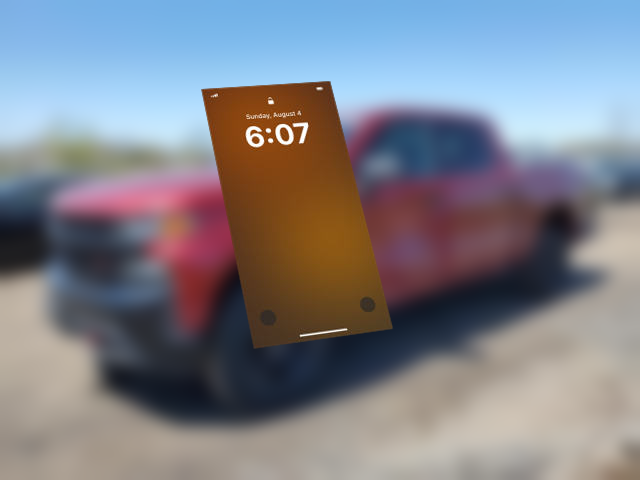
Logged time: 6.07
